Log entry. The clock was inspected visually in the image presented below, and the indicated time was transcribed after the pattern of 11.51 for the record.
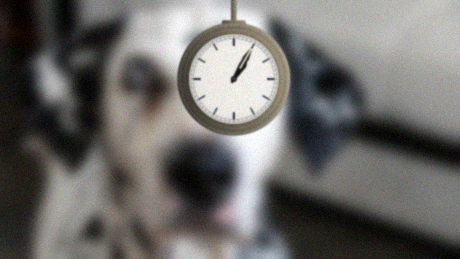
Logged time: 1.05
